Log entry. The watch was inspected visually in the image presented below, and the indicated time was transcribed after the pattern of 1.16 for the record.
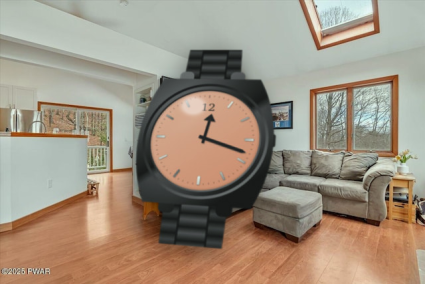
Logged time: 12.18
